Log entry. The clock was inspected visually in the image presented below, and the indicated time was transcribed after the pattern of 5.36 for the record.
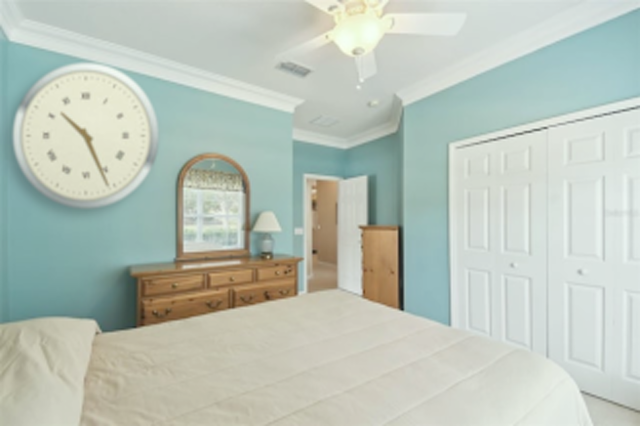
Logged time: 10.26
